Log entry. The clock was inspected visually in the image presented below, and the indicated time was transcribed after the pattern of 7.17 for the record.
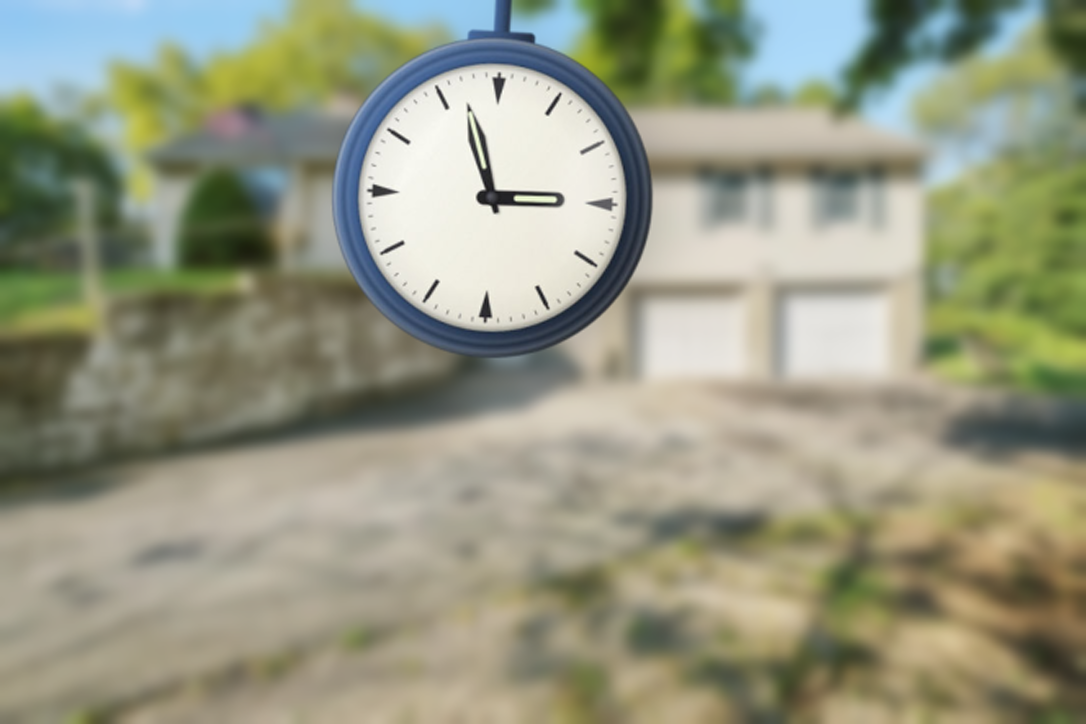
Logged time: 2.57
